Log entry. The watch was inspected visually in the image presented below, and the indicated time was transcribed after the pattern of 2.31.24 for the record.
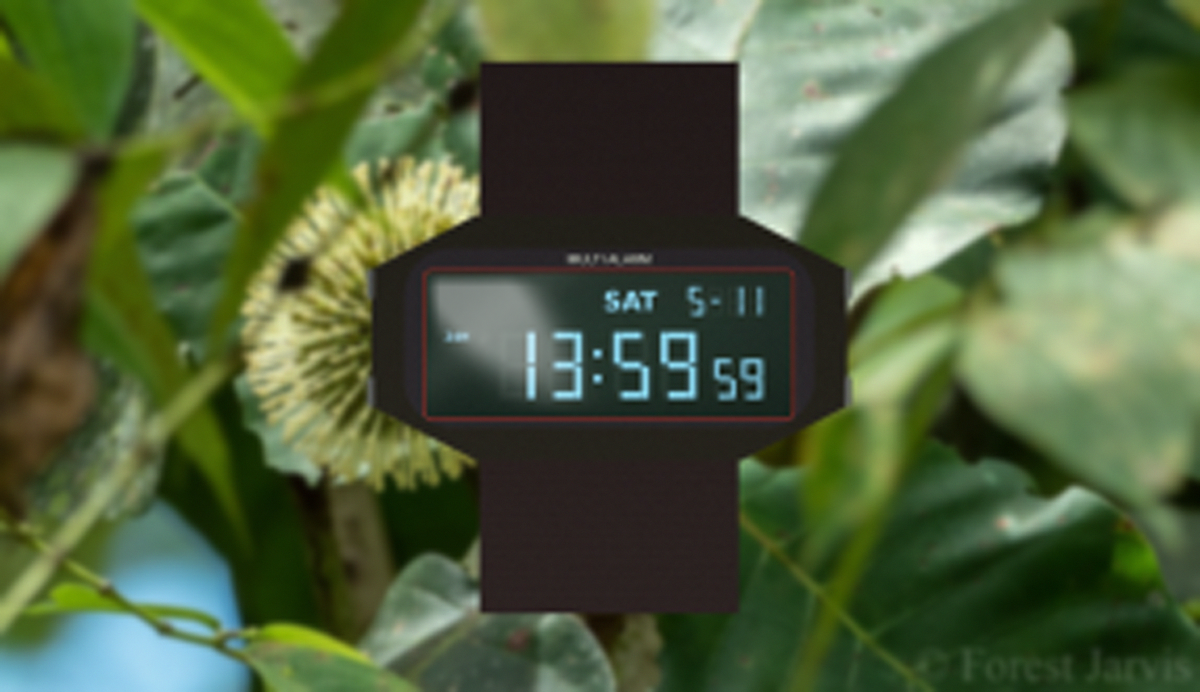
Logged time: 13.59.59
